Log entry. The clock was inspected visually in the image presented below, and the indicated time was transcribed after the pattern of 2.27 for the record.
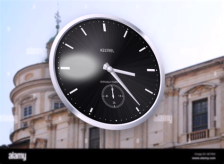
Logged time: 3.24
